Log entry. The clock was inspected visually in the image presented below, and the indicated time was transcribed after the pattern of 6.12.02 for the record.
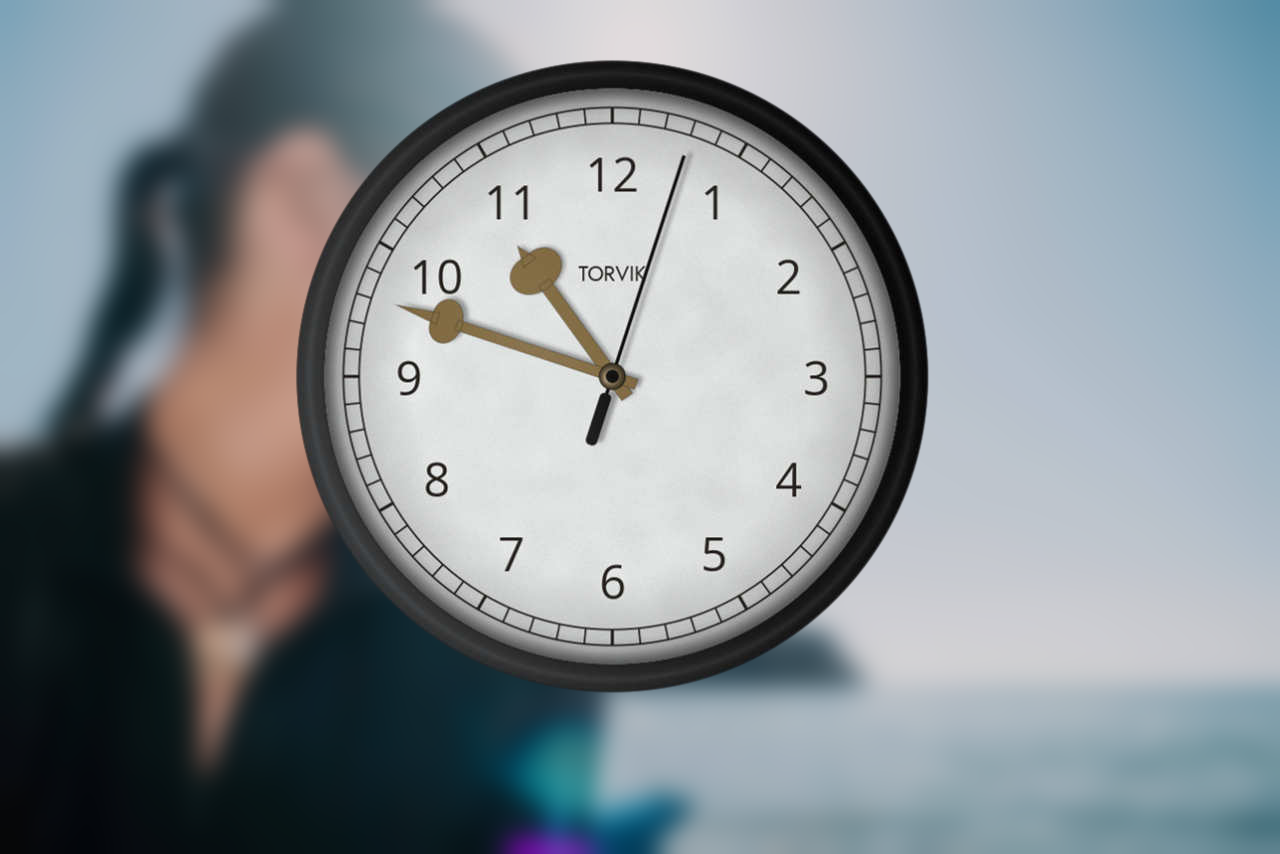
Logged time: 10.48.03
